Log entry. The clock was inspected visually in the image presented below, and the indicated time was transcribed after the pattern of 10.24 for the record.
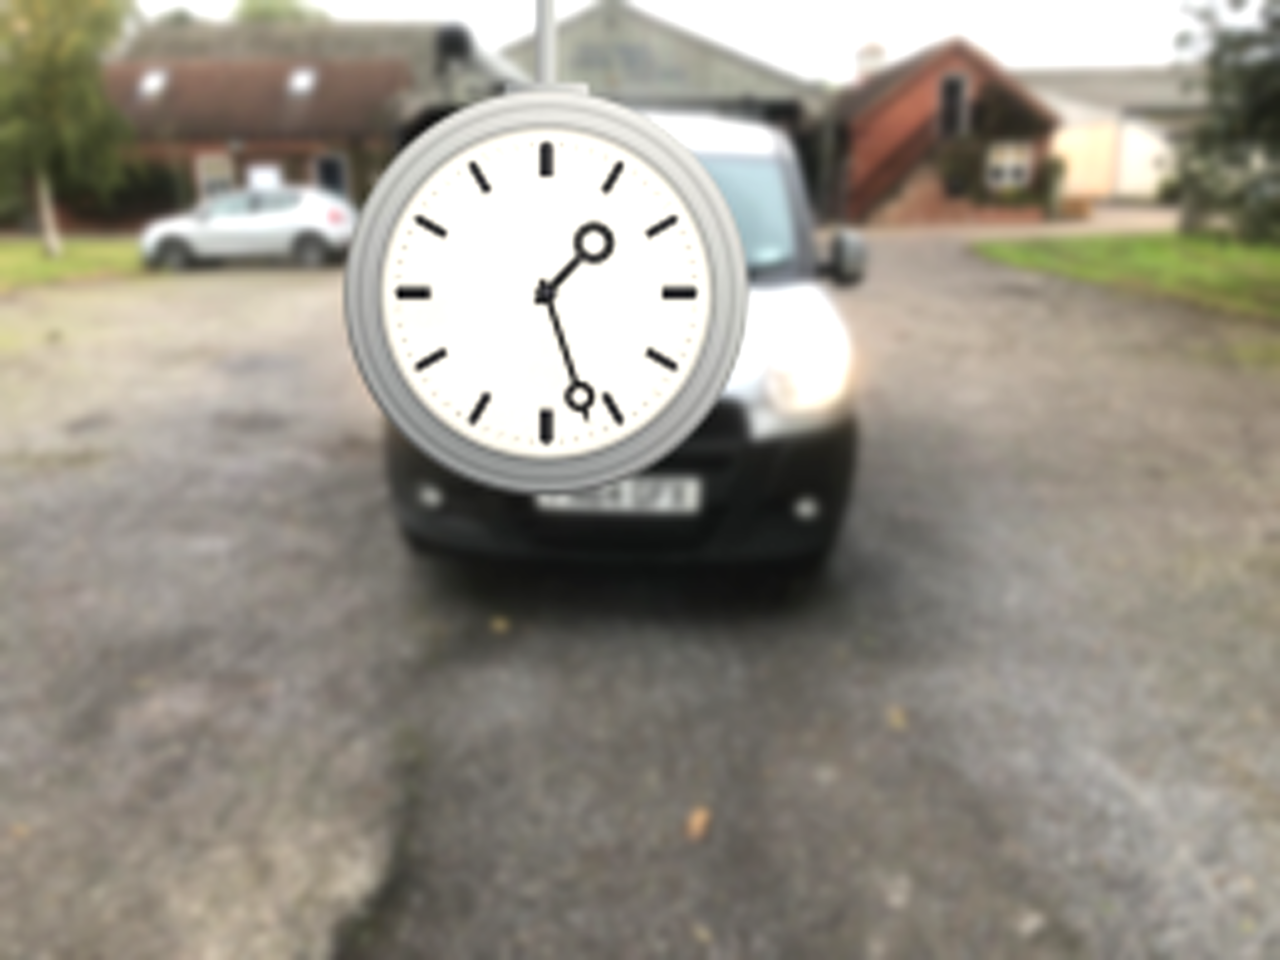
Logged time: 1.27
